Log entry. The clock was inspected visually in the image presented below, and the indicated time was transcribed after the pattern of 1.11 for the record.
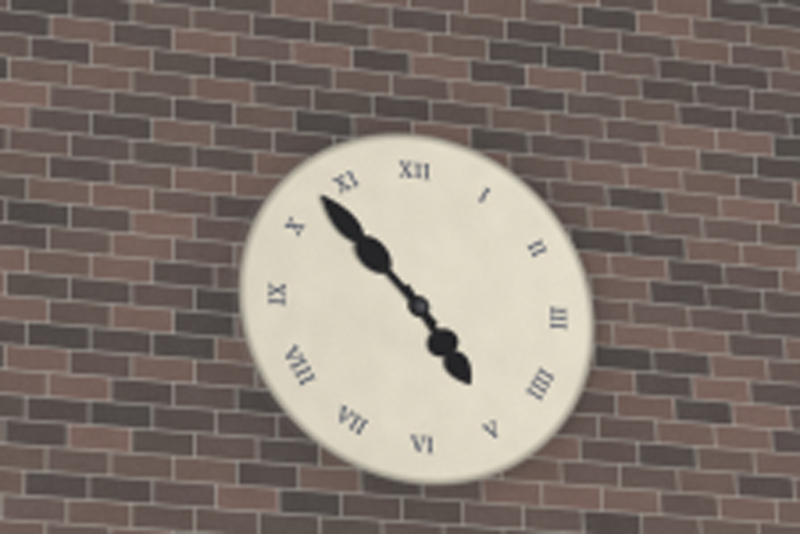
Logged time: 4.53
